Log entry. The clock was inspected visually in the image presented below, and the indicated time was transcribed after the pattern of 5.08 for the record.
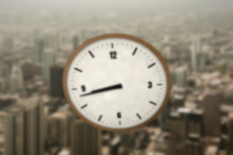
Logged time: 8.43
